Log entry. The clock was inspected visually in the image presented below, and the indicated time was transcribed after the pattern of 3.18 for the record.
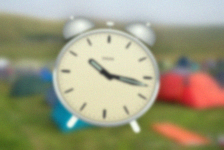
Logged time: 10.17
